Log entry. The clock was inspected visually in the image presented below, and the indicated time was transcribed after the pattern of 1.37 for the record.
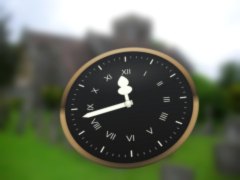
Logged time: 11.43
